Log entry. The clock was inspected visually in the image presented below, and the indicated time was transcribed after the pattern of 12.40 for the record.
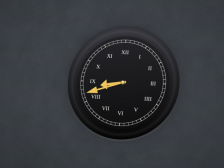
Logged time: 8.42
